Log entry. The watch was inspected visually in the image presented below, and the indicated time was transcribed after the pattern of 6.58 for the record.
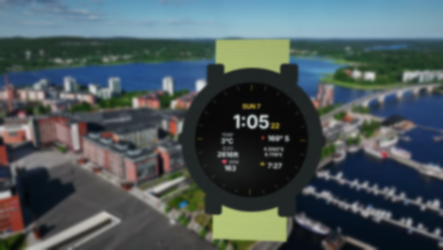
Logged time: 1.05
